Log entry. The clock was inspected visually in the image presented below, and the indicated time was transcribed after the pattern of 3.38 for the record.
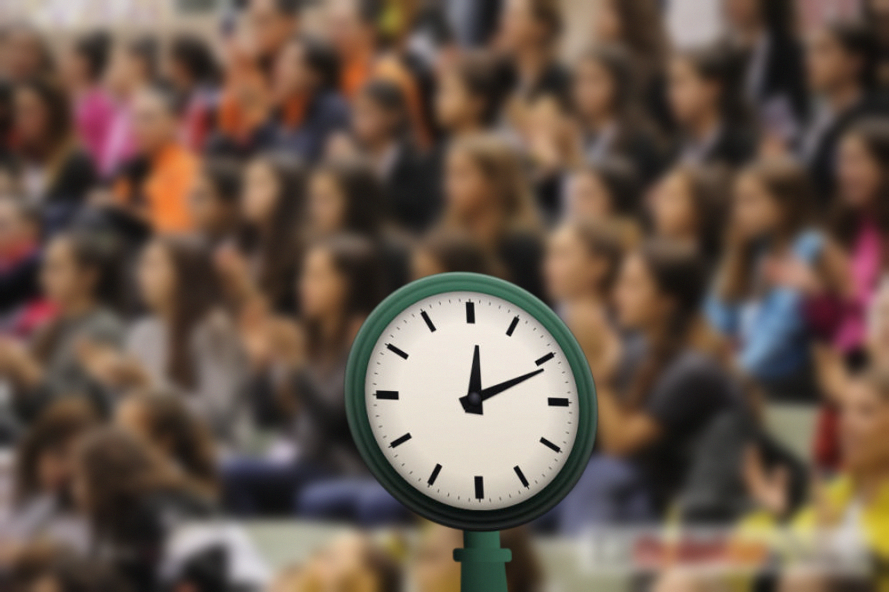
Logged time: 12.11
